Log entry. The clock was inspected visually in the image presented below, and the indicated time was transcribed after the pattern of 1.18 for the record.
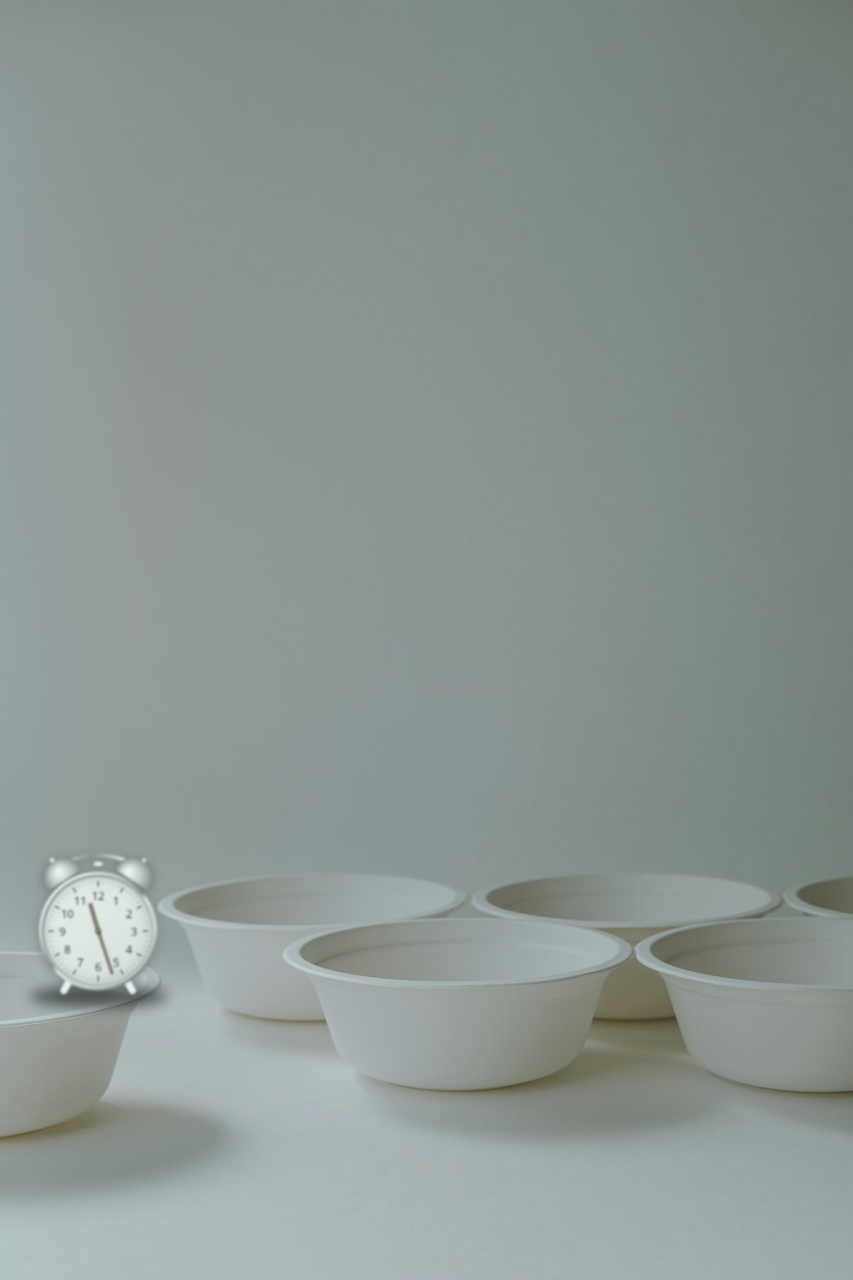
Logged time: 11.27
